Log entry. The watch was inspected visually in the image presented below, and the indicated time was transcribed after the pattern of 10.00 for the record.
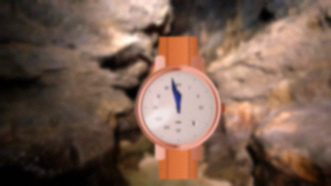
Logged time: 11.58
